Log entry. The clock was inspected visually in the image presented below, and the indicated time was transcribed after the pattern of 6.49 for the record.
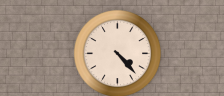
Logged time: 4.23
